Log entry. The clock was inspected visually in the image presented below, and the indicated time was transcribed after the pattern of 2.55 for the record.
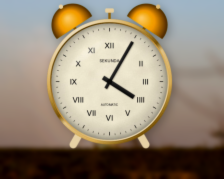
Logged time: 4.05
